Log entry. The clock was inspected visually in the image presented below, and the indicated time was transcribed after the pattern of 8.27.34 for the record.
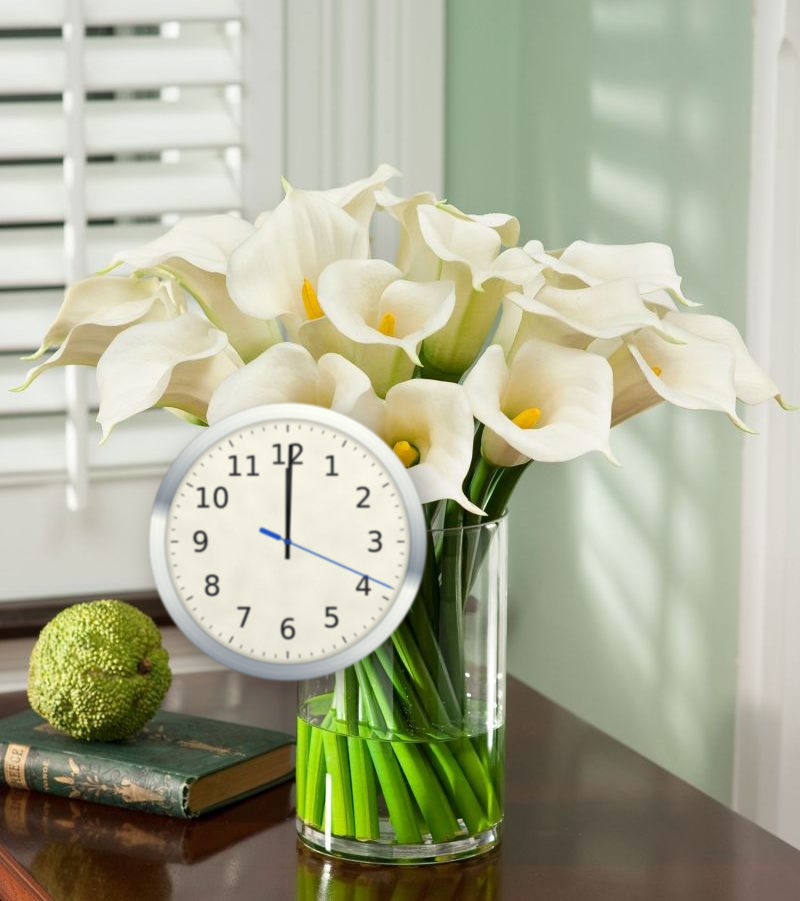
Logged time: 12.00.19
